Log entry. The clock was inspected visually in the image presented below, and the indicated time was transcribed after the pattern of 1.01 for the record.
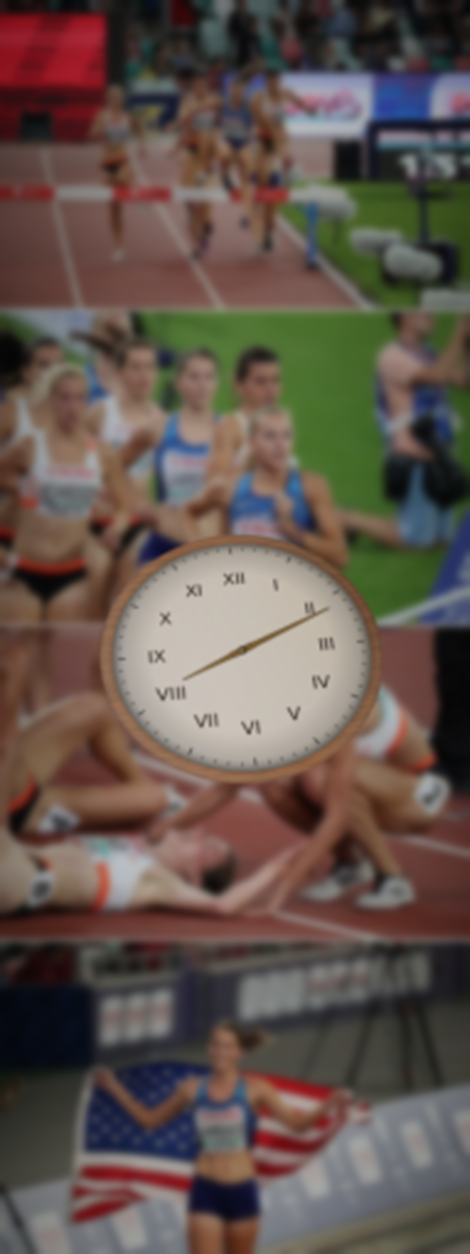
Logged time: 8.11
